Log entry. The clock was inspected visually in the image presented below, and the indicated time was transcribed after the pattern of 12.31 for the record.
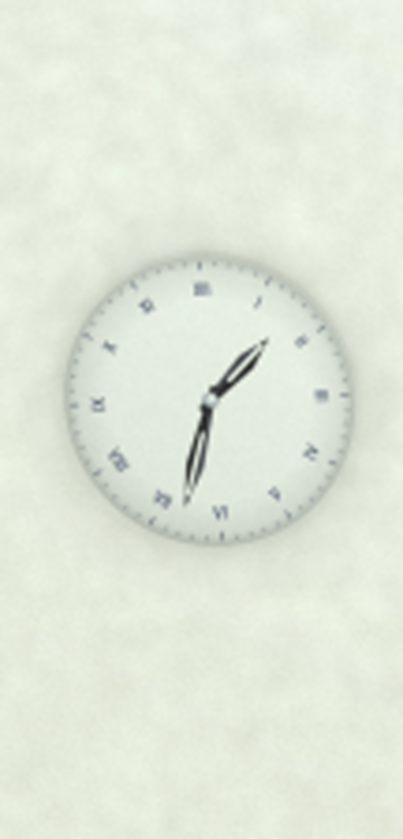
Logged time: 1.33
